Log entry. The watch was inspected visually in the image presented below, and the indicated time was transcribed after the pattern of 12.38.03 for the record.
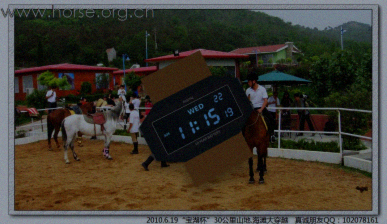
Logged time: 11.15.19
